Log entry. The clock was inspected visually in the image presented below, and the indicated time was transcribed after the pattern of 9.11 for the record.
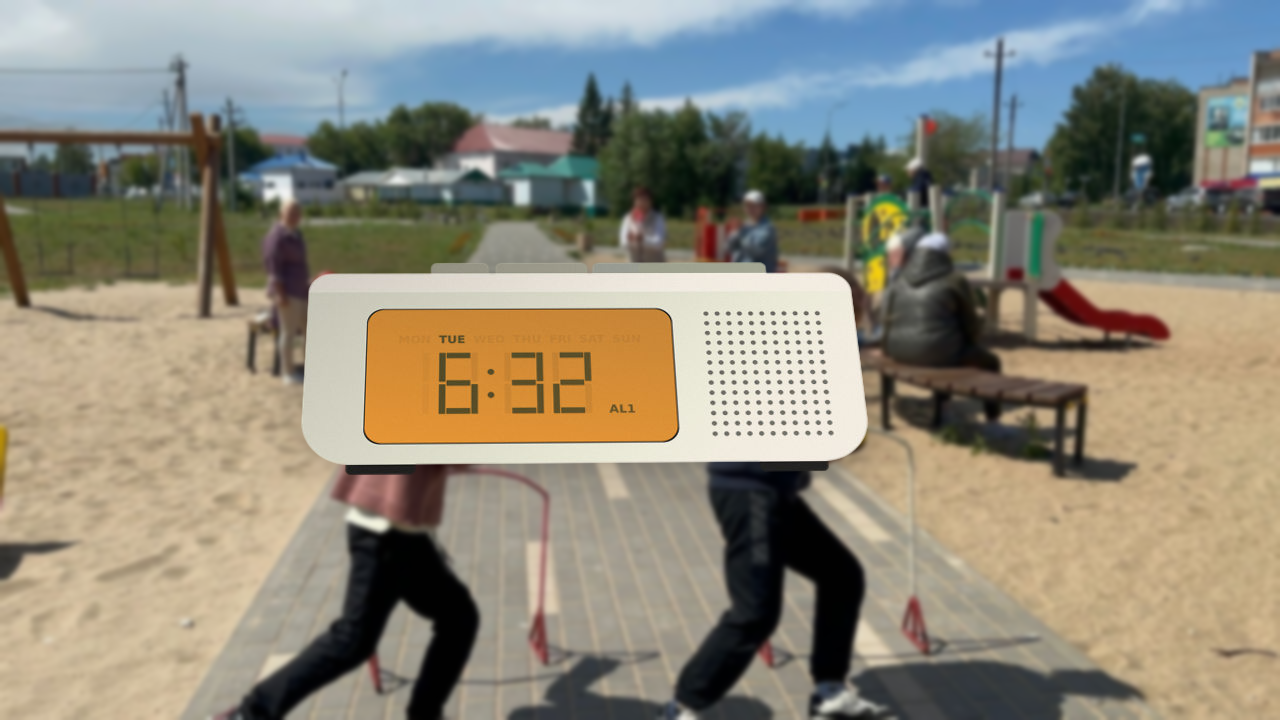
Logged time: 6.32
